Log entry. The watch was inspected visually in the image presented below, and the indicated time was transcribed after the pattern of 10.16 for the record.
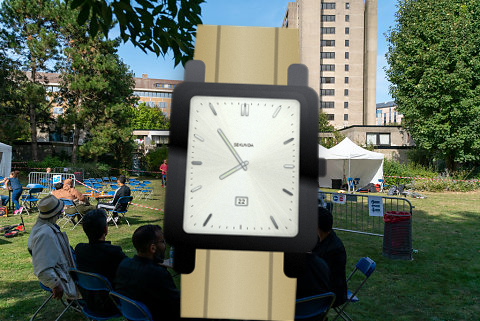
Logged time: 7.54
